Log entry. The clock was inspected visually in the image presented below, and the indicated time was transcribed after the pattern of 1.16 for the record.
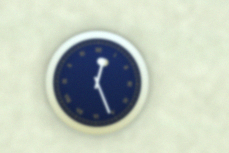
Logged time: 12.26
